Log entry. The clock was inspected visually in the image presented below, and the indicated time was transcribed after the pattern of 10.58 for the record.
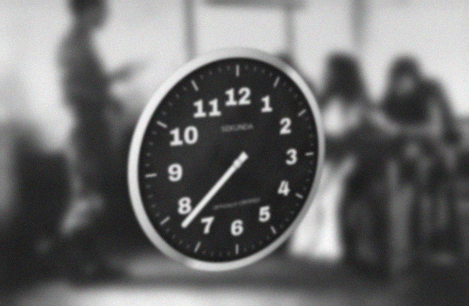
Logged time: 7.38
